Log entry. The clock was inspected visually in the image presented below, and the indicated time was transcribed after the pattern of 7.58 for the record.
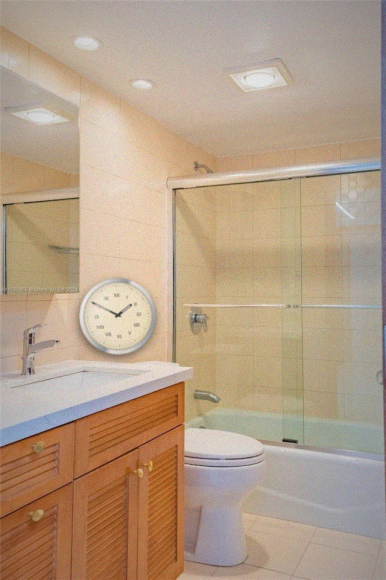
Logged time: 1.50
